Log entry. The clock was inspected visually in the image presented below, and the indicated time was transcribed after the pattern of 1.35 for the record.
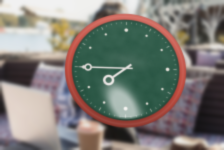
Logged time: 7.45
